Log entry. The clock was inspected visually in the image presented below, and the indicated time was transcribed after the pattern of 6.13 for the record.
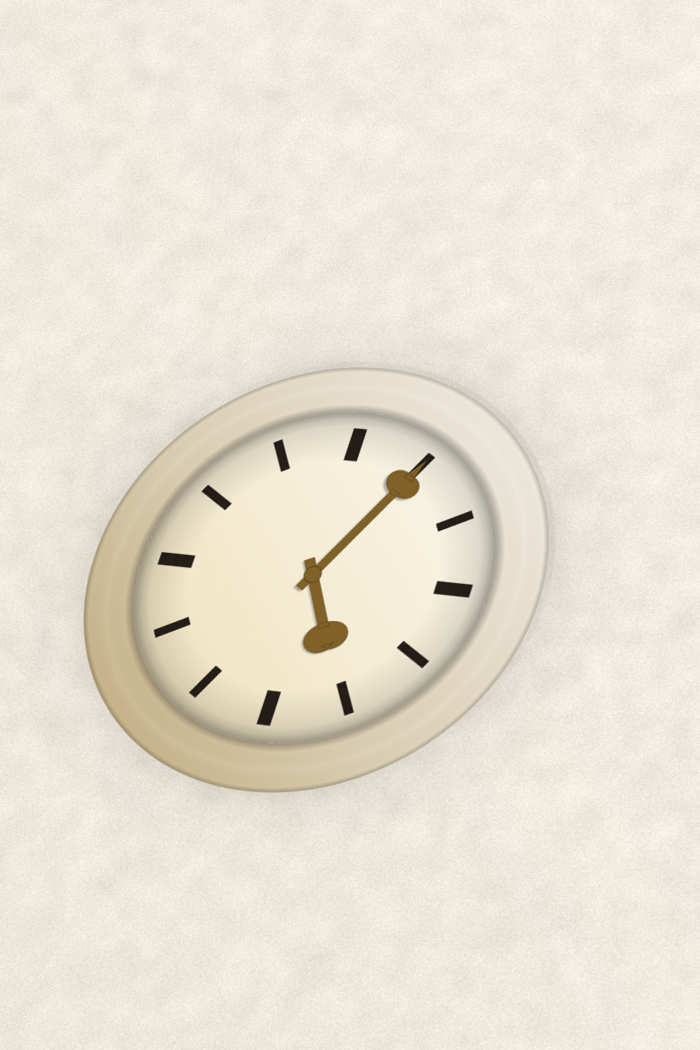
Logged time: 5.05
